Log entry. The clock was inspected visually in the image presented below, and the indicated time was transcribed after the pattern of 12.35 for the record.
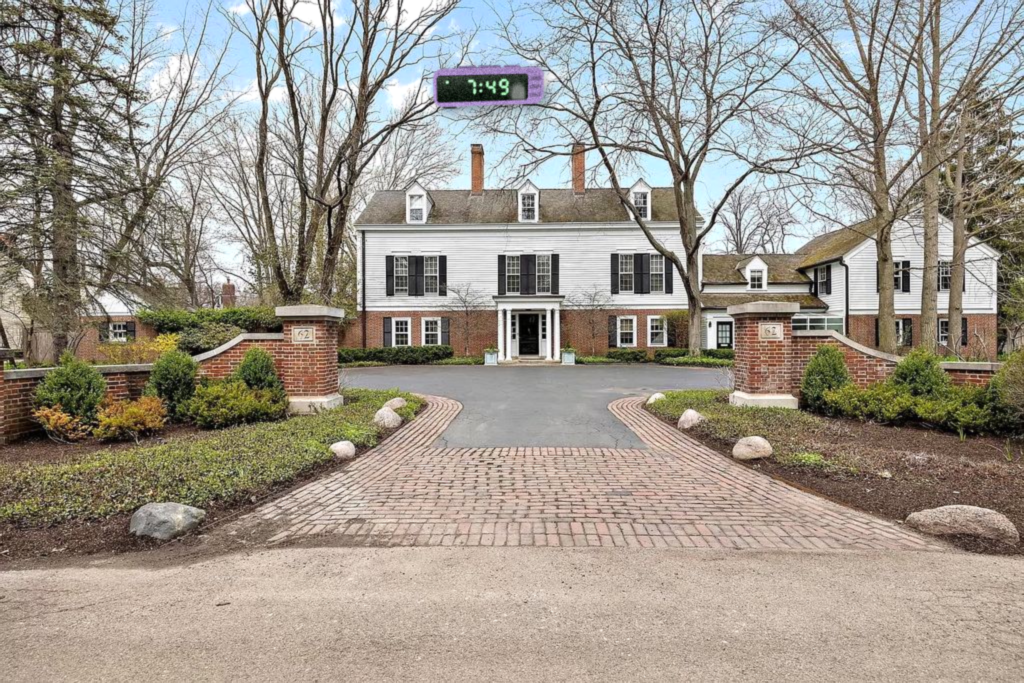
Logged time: 7.49
